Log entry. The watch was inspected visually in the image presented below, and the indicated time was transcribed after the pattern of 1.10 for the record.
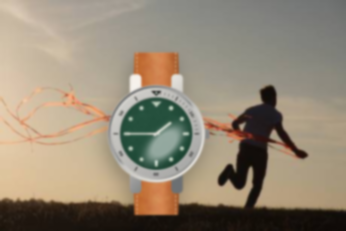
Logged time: 1.45
